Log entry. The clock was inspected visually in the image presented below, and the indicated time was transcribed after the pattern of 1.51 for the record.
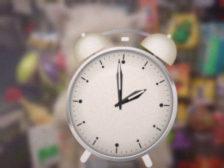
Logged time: 1.59
